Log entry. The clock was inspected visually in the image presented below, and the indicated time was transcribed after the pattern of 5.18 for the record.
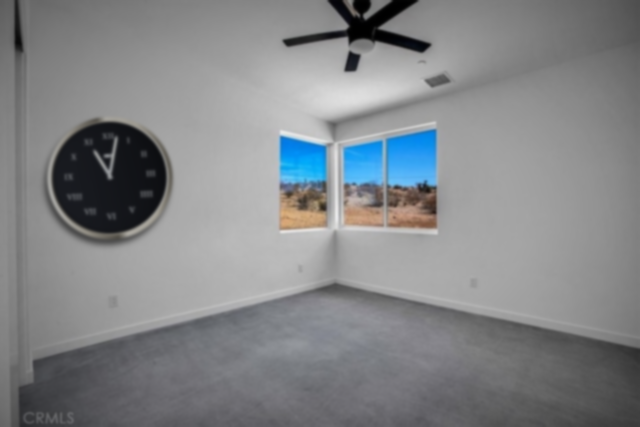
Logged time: 11.02
